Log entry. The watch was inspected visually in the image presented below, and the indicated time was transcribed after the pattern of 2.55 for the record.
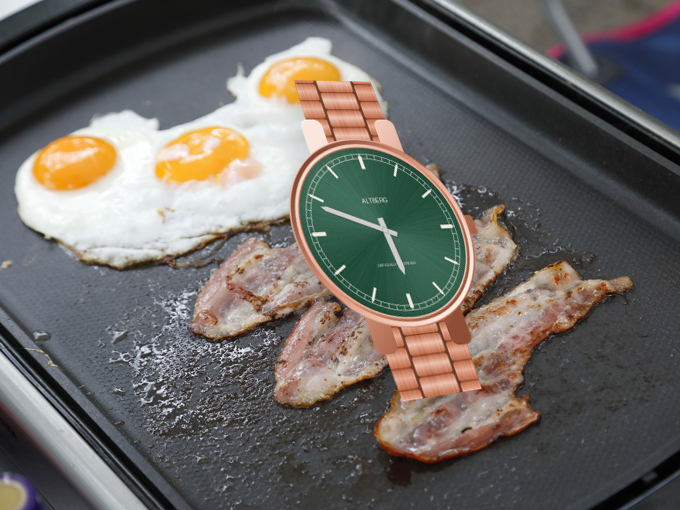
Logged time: 5.49
